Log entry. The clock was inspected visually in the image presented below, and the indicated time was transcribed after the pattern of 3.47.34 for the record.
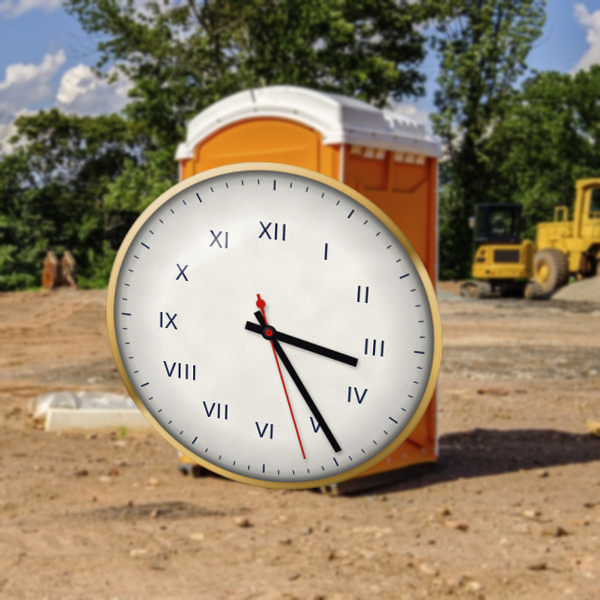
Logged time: 3.24.27
